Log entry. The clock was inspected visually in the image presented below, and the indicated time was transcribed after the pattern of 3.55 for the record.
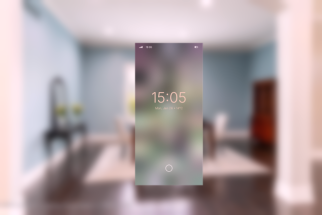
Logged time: 15.05
